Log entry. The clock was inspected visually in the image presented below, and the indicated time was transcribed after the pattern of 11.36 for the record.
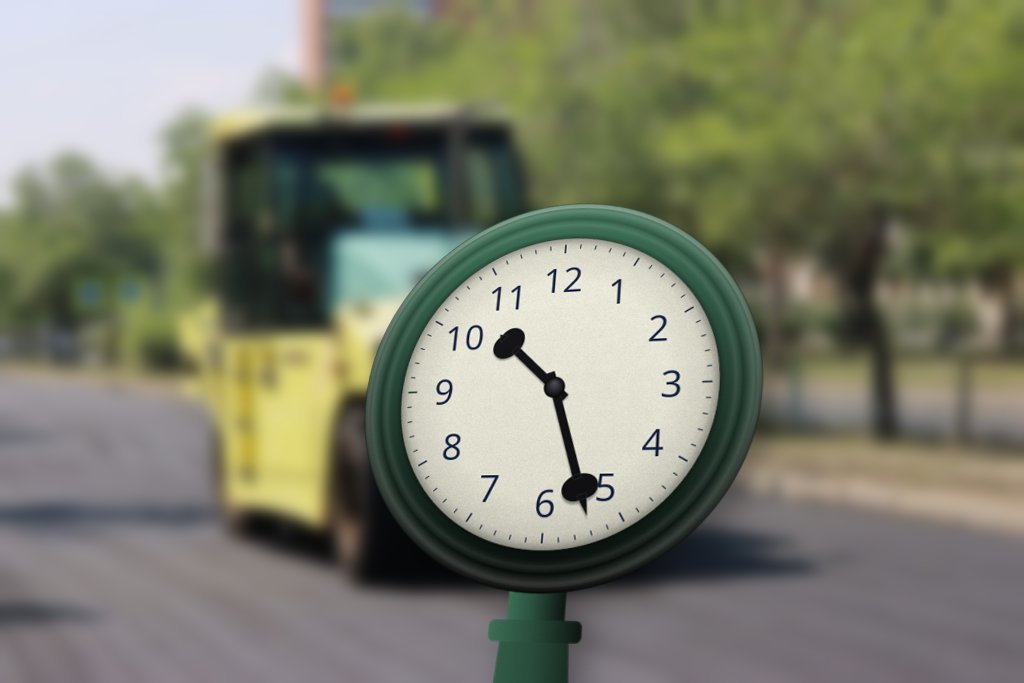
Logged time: 10.27
